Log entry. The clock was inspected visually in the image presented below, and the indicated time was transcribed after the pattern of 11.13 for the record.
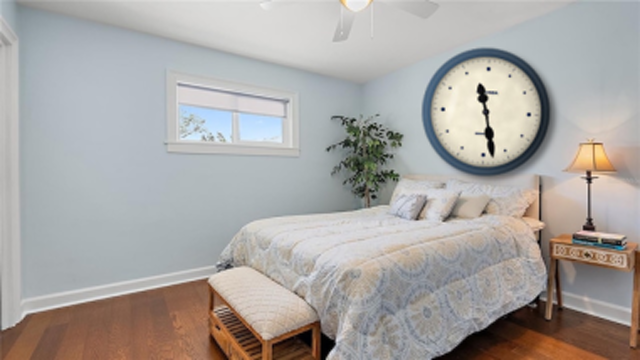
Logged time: 11.28
